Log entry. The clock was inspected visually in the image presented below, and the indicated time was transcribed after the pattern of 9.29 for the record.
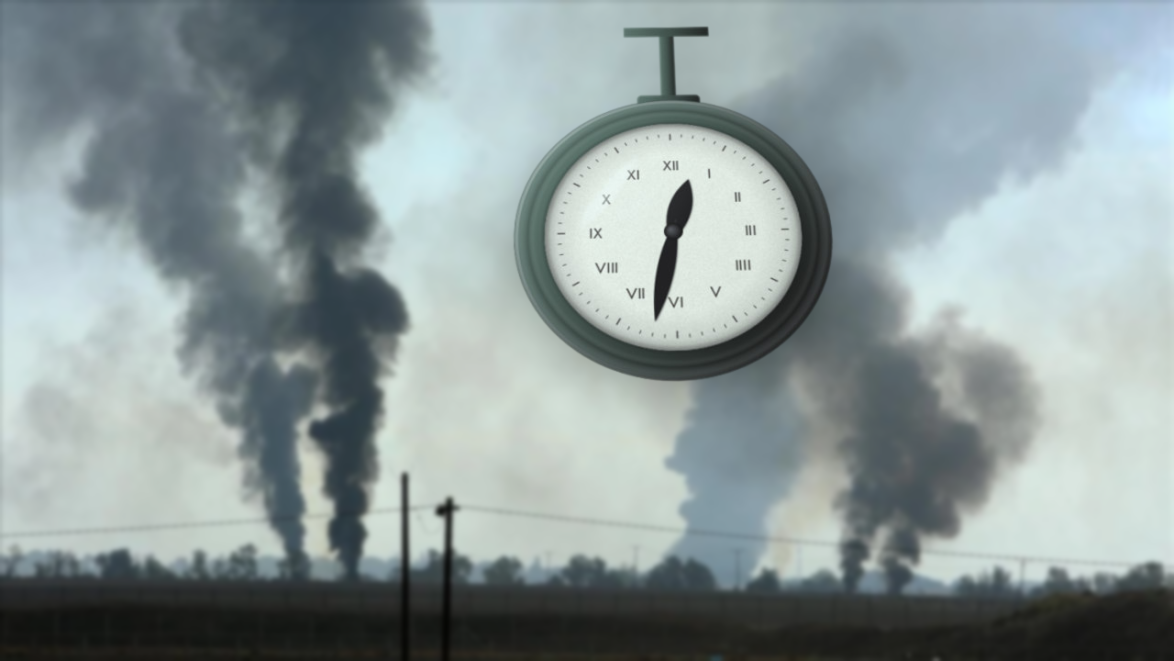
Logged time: 12.32
